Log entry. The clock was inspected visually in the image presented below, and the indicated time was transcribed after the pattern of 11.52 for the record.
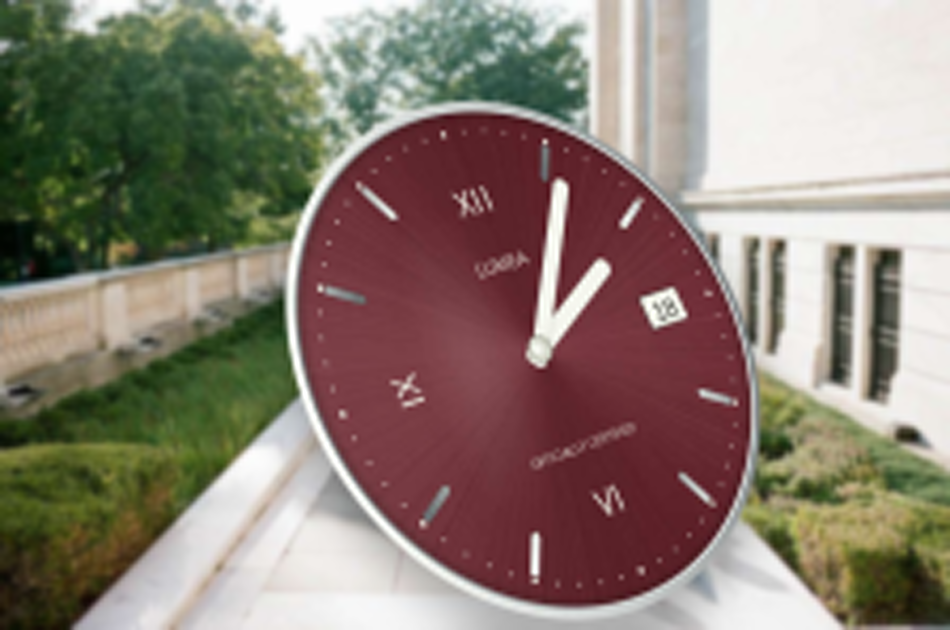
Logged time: 2.06
